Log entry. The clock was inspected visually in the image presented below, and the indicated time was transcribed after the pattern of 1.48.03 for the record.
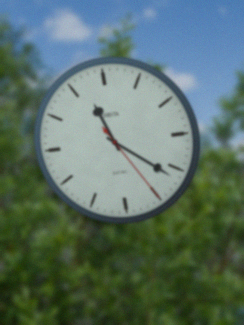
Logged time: 11.21.25
